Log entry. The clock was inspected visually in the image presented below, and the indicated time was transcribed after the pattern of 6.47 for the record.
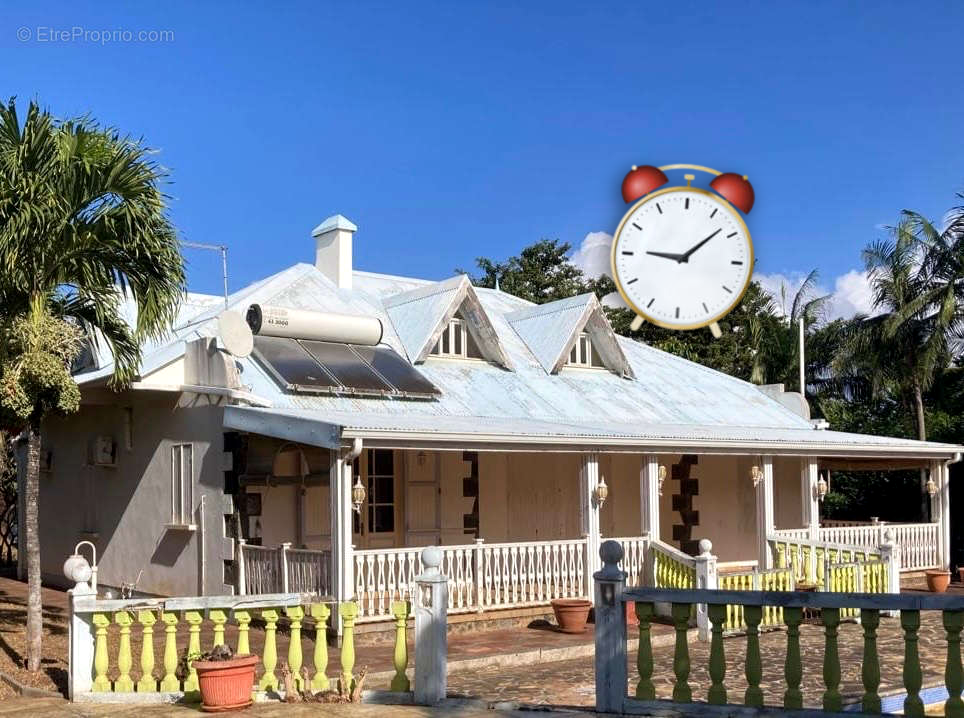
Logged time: 9.08
